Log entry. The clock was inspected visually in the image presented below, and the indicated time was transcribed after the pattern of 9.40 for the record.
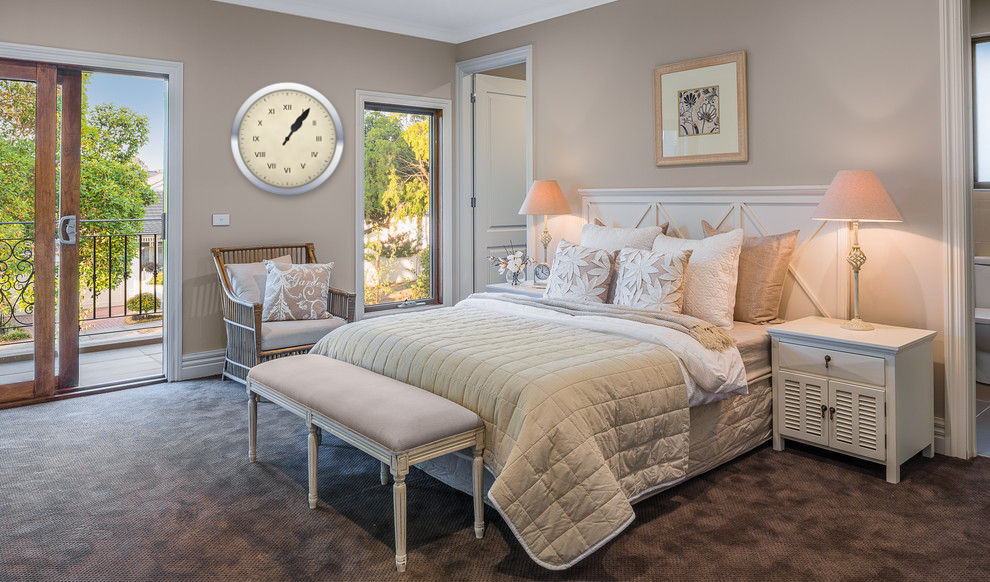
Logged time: 1.06
